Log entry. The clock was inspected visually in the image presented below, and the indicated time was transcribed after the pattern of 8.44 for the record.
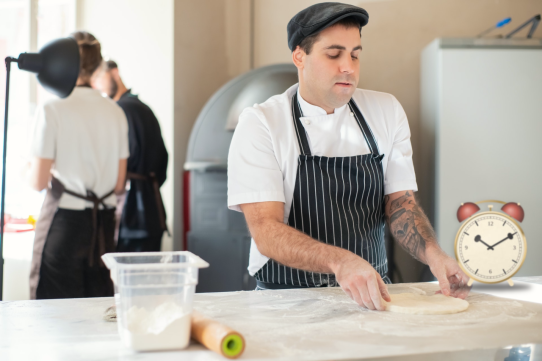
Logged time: 10.10
